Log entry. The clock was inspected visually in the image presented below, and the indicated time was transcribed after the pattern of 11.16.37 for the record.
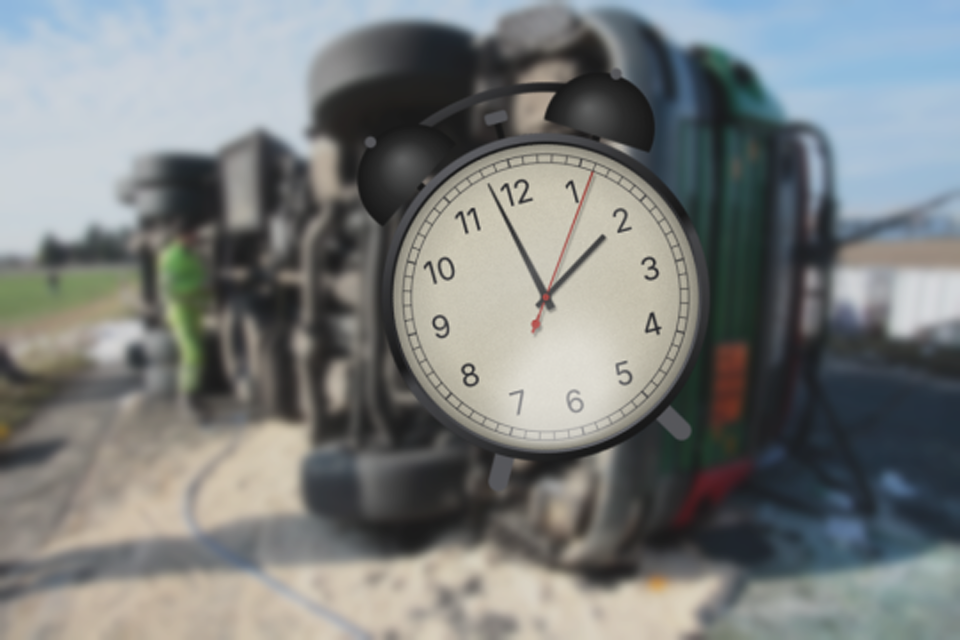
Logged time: 1.58.06
